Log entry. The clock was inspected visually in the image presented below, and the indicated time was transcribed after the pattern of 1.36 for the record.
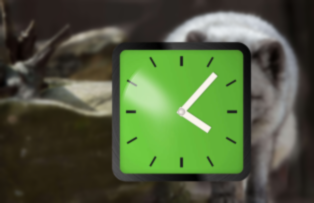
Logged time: 4.07
